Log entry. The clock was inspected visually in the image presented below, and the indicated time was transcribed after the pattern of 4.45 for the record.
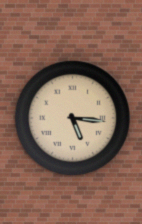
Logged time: 5.16
